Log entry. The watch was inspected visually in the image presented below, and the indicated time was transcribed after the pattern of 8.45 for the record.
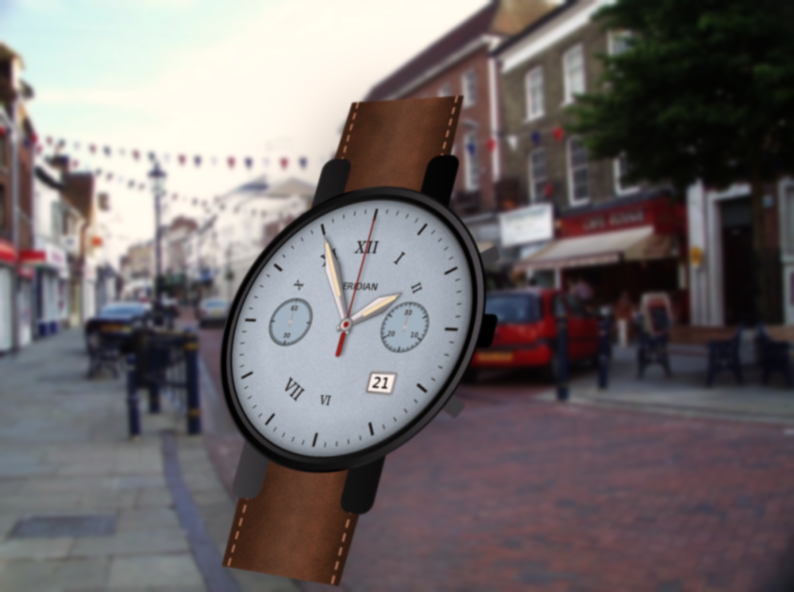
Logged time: 1.55
